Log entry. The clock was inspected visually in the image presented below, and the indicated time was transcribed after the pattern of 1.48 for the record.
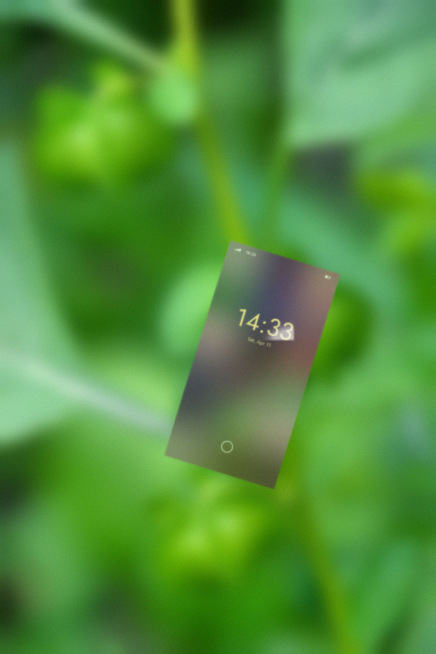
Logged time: 14.33
